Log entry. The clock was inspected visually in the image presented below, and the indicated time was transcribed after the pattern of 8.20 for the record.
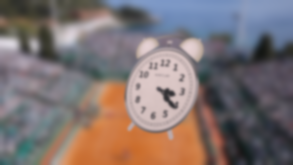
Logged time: 3.21
